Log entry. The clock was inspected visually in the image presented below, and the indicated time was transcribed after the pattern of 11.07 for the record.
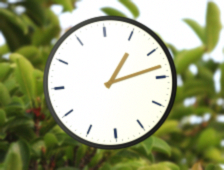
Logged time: 1.13
